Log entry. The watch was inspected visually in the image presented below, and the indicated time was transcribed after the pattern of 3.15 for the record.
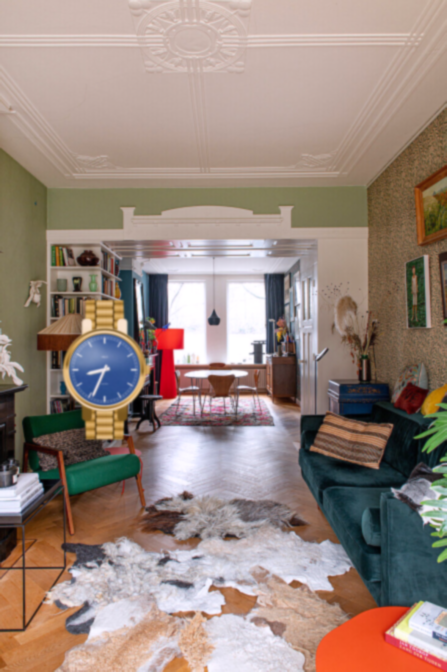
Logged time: 8.34
